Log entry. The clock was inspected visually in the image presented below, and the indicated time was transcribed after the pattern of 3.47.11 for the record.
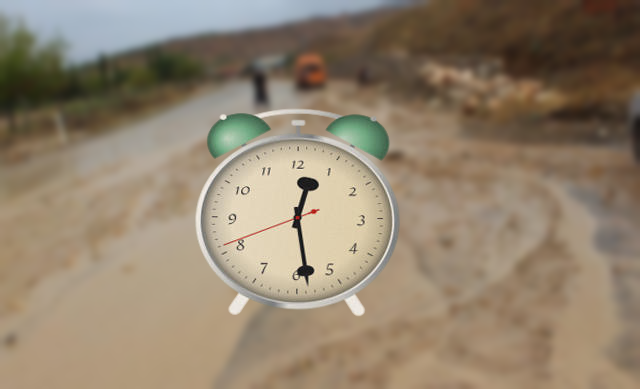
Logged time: 12.28.41
